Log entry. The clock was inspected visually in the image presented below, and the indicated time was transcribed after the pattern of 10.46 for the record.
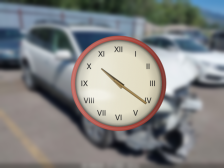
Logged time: 10.21
